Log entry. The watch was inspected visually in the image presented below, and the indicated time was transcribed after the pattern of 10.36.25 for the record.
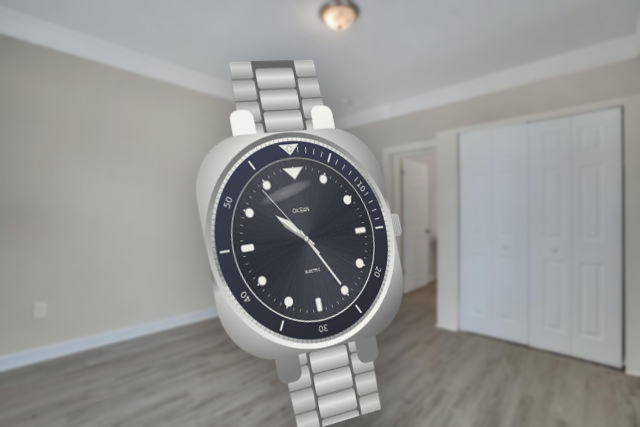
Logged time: 10.24.54
